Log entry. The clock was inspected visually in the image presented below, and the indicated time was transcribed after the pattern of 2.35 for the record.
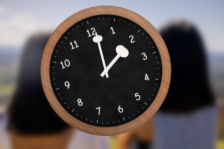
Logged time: 2.01
